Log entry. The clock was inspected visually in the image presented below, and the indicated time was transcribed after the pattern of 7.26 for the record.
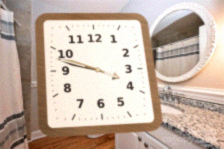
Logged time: 3.48
